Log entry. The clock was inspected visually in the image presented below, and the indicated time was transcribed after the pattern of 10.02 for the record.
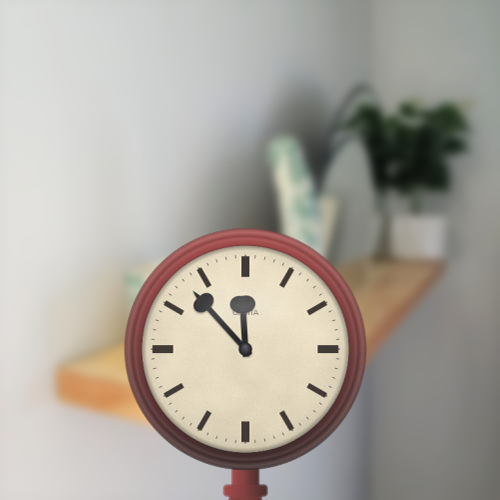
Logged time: 11.53
